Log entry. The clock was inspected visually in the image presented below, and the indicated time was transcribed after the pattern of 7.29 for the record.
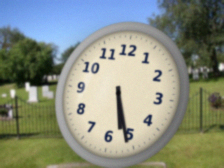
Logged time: 5.26
